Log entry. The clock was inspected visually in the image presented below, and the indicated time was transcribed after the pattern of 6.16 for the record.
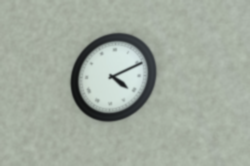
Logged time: 4.11
